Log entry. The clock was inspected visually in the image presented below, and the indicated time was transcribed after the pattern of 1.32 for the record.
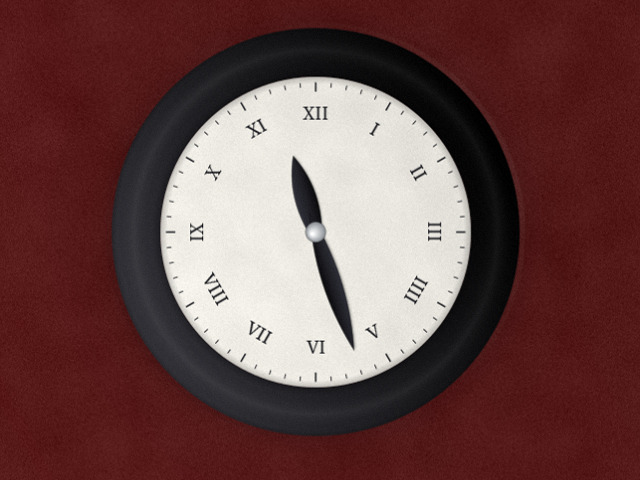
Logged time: 11.27
